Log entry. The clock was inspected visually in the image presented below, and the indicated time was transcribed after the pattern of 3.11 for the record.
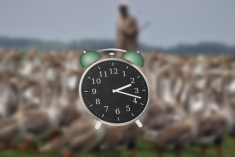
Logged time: 2.18
